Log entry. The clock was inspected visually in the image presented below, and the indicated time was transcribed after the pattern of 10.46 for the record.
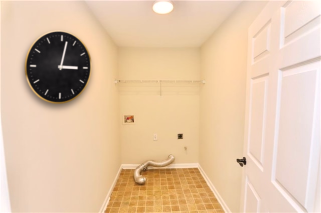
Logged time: 3.02
